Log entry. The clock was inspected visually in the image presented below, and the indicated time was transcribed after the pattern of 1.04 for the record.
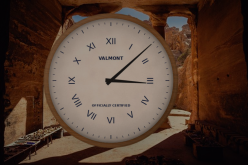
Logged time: 3.08
